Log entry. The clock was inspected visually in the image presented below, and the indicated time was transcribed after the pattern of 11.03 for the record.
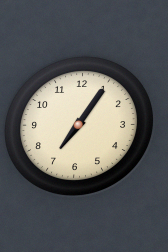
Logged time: 7.05
